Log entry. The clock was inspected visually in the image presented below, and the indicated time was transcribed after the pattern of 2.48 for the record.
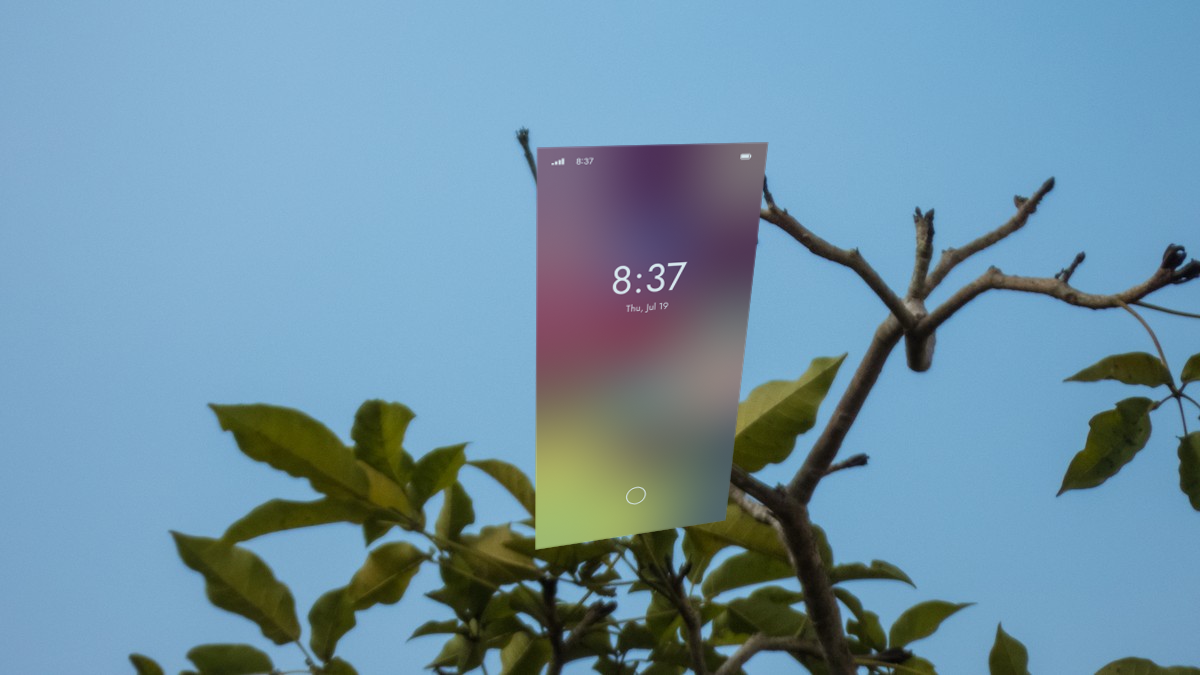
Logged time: 8.37
